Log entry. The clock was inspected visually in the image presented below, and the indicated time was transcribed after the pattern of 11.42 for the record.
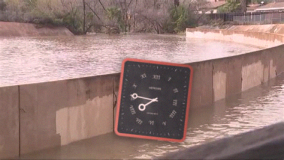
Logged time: 7.46
